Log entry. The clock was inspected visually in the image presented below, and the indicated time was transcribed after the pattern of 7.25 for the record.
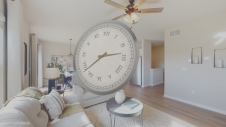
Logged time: 2.38
